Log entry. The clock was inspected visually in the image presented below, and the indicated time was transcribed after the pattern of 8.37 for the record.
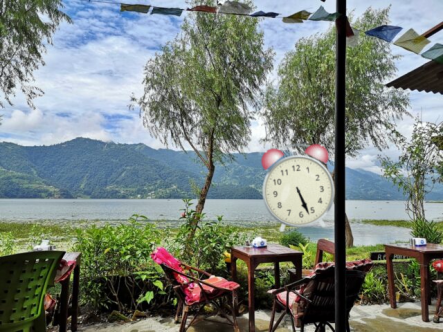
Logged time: 5.27
